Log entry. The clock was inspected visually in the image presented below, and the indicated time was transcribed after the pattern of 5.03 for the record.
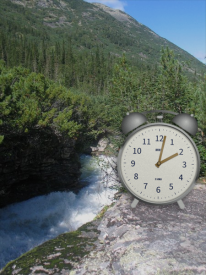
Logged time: 2.02
